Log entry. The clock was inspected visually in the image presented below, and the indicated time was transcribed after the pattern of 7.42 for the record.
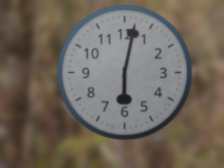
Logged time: 6.02
